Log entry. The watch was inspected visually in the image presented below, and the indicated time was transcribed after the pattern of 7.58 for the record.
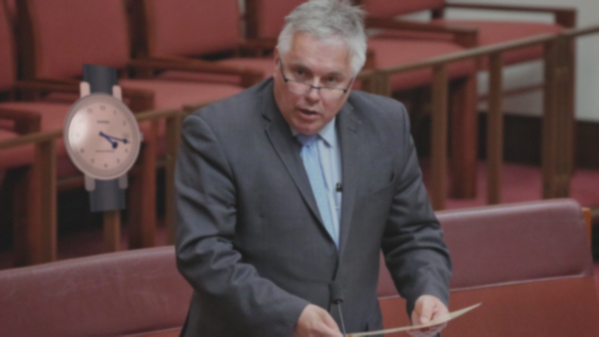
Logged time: 4.17
